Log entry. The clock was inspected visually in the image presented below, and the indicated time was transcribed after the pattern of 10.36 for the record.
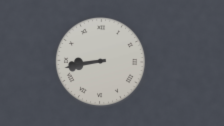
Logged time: 8.43
